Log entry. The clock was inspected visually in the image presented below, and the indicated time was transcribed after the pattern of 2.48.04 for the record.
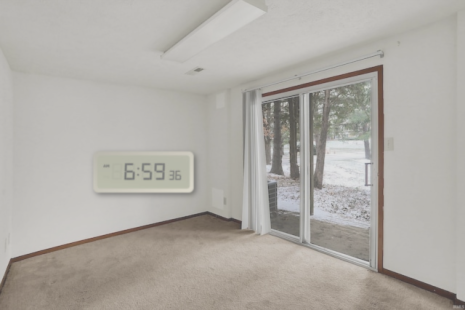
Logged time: 6.59.36
